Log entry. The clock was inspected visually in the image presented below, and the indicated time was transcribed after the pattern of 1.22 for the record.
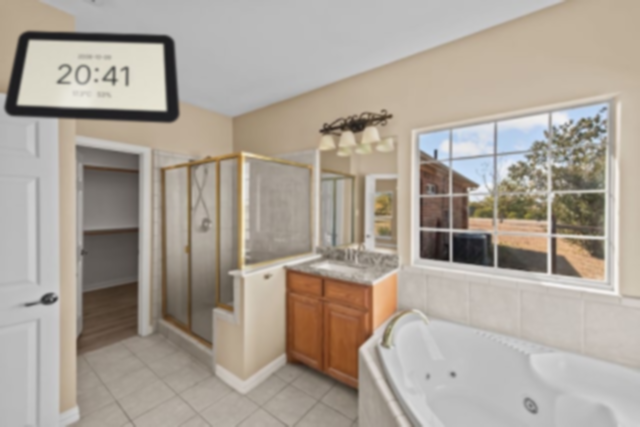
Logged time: 20.41
